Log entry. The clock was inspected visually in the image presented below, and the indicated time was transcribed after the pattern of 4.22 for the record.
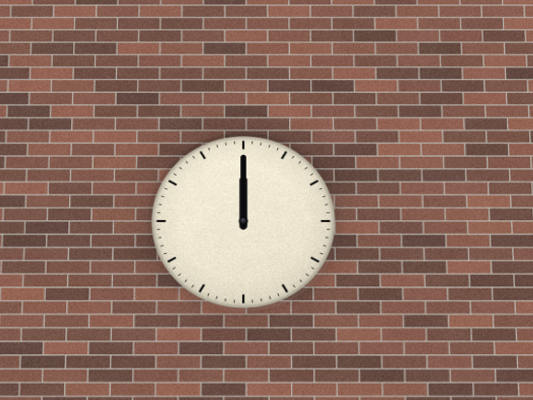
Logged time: 12.00
